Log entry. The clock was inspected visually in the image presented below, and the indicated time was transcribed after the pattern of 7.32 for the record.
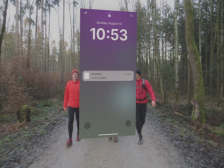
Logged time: 10.53
